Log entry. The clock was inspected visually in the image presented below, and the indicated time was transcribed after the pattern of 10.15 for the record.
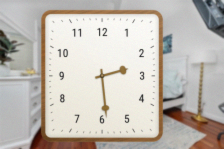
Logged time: 2.29
